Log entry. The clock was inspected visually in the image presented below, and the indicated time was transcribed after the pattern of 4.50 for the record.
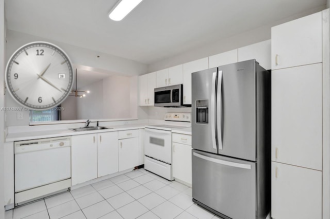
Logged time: 1.21
